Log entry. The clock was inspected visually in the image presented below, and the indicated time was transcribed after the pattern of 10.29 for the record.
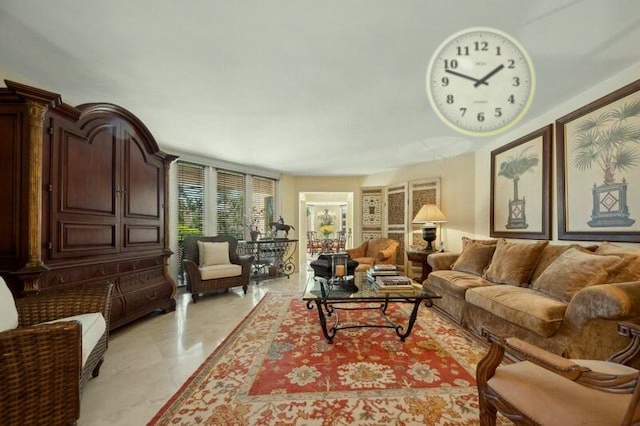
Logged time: 1.48
